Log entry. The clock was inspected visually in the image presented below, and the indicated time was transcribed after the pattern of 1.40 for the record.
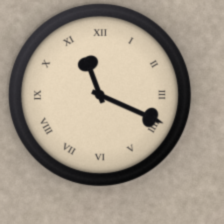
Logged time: 11.19
